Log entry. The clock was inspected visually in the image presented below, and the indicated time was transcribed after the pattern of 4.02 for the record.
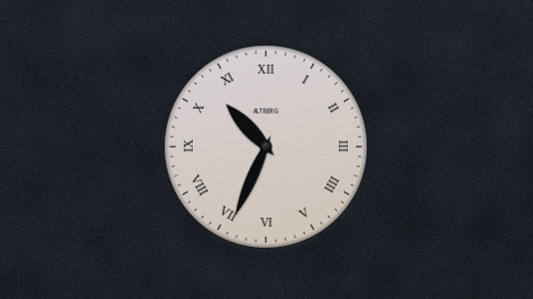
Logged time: 10.34
